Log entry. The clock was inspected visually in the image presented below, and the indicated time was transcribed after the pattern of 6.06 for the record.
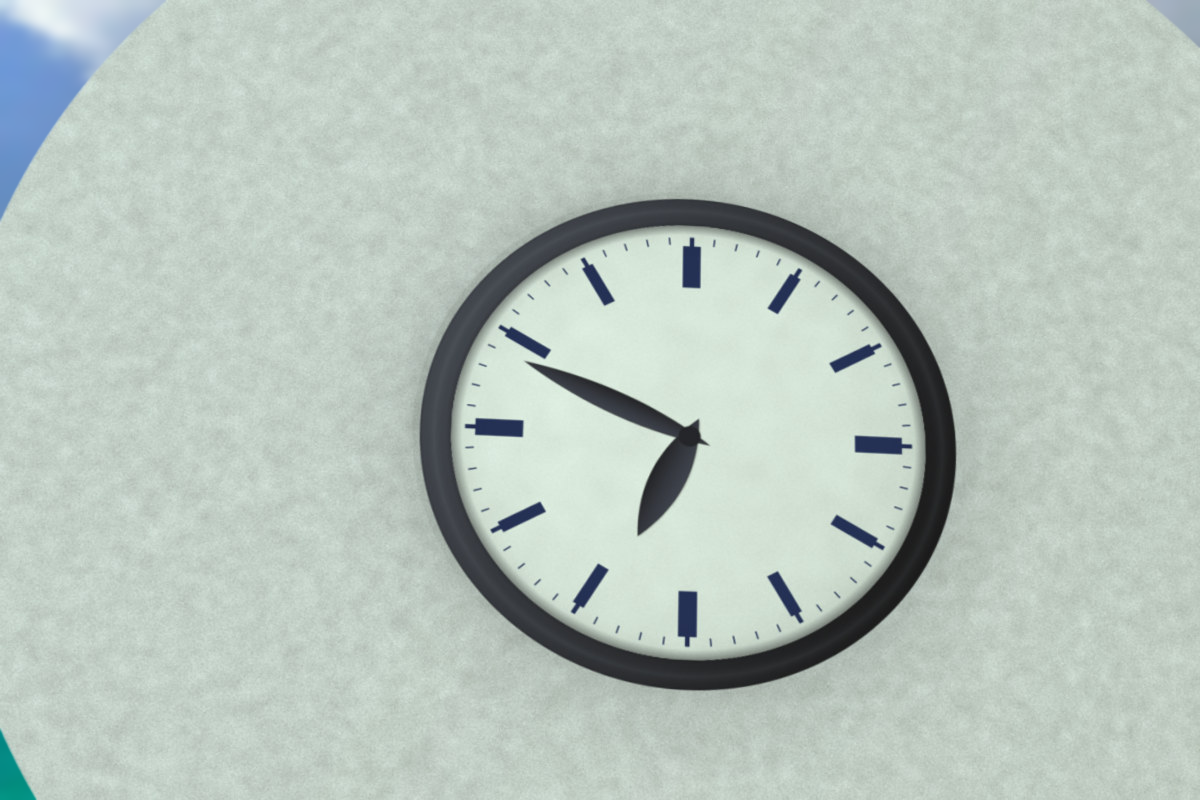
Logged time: 6.49
